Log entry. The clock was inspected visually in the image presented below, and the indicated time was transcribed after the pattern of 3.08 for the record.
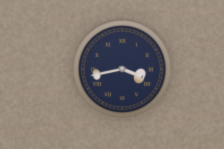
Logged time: 3.43
